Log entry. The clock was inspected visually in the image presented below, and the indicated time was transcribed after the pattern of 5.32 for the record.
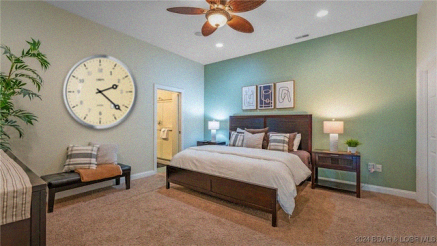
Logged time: 2.22
